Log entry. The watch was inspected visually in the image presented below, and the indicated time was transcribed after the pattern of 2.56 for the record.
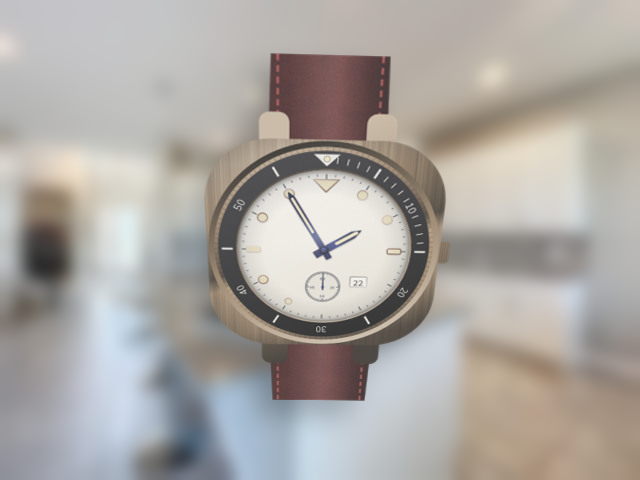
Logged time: 1.55
